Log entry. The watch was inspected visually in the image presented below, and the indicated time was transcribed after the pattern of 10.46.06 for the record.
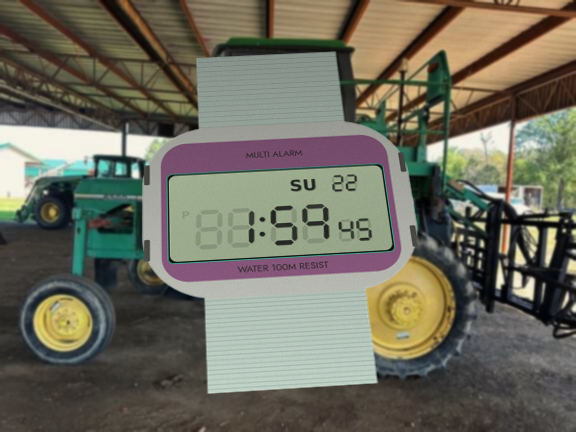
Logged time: 1.59.45
